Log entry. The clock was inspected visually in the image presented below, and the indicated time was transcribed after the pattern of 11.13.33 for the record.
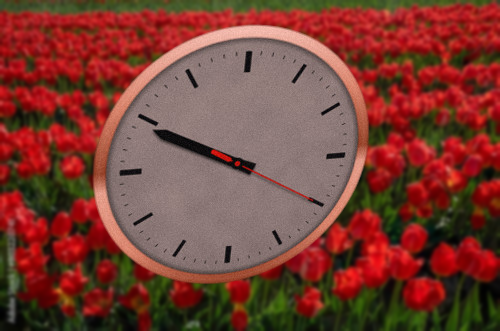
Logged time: 9.49.20
